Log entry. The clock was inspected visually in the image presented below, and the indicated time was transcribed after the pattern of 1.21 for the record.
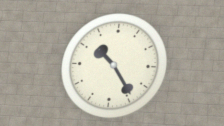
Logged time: 10.24
